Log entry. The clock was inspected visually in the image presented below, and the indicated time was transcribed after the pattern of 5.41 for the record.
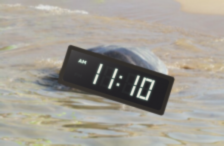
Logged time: 11.10
